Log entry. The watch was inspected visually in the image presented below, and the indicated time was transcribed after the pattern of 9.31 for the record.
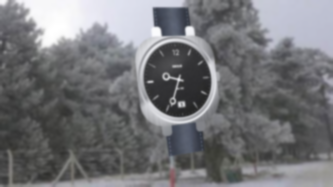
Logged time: 9.34
